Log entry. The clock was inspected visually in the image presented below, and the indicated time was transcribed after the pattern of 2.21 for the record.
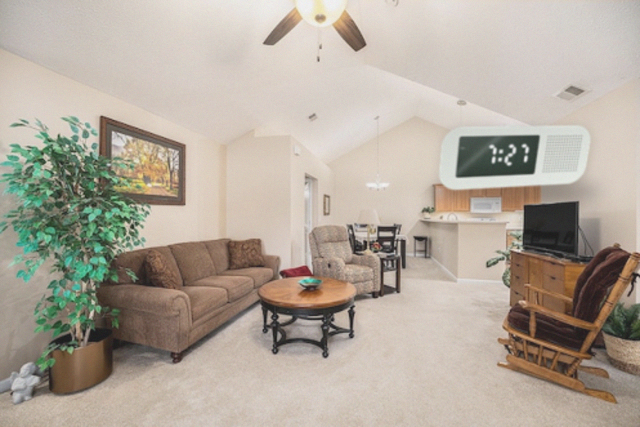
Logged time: 7.27
